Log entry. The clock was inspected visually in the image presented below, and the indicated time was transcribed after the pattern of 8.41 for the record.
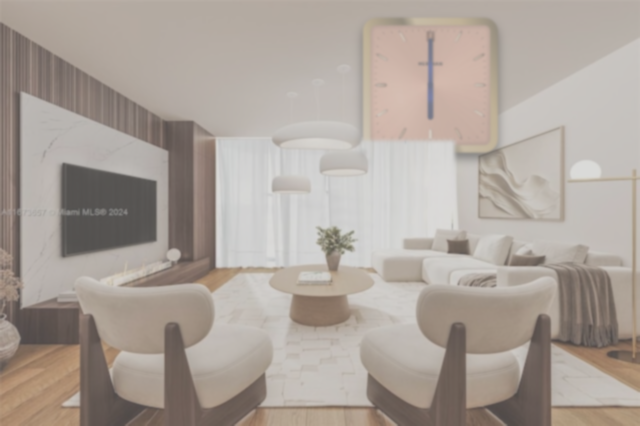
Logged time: 6.00
